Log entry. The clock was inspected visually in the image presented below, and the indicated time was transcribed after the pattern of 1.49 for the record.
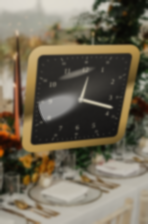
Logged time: 12.18
